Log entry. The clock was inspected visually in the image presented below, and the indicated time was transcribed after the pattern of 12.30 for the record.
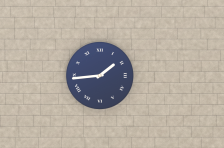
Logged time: 1.44
